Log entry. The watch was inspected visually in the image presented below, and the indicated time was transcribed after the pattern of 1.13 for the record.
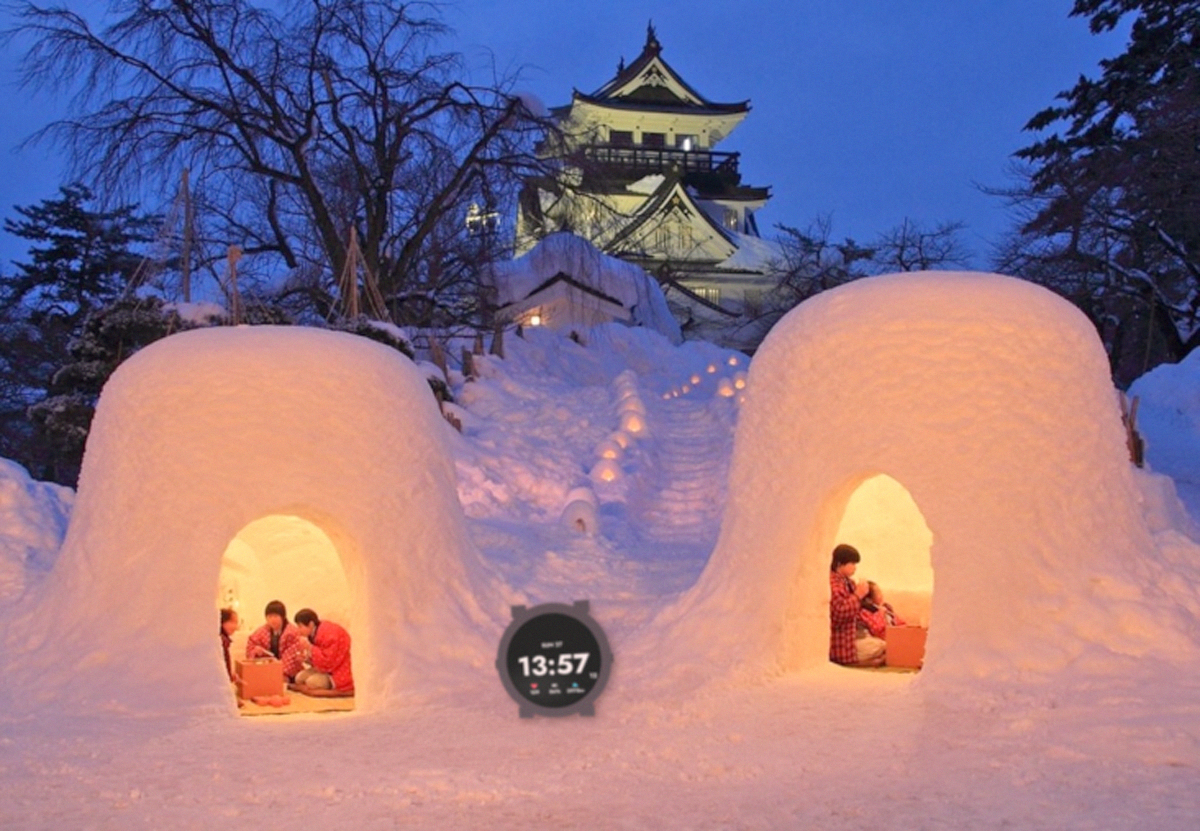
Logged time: 13.57
